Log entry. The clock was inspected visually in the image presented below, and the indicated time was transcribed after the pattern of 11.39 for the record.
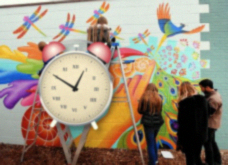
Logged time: 12.50
